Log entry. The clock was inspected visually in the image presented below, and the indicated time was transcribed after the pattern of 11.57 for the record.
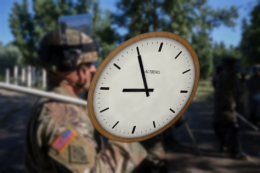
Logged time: 8.55
